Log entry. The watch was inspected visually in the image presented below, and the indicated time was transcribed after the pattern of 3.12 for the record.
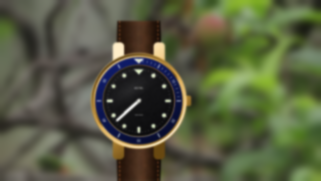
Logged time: 7.38
